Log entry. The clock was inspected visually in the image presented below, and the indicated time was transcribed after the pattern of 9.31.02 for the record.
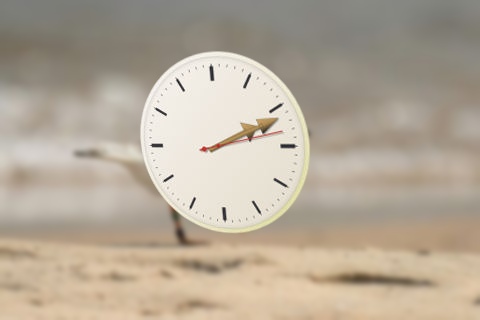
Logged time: 2.11.13
